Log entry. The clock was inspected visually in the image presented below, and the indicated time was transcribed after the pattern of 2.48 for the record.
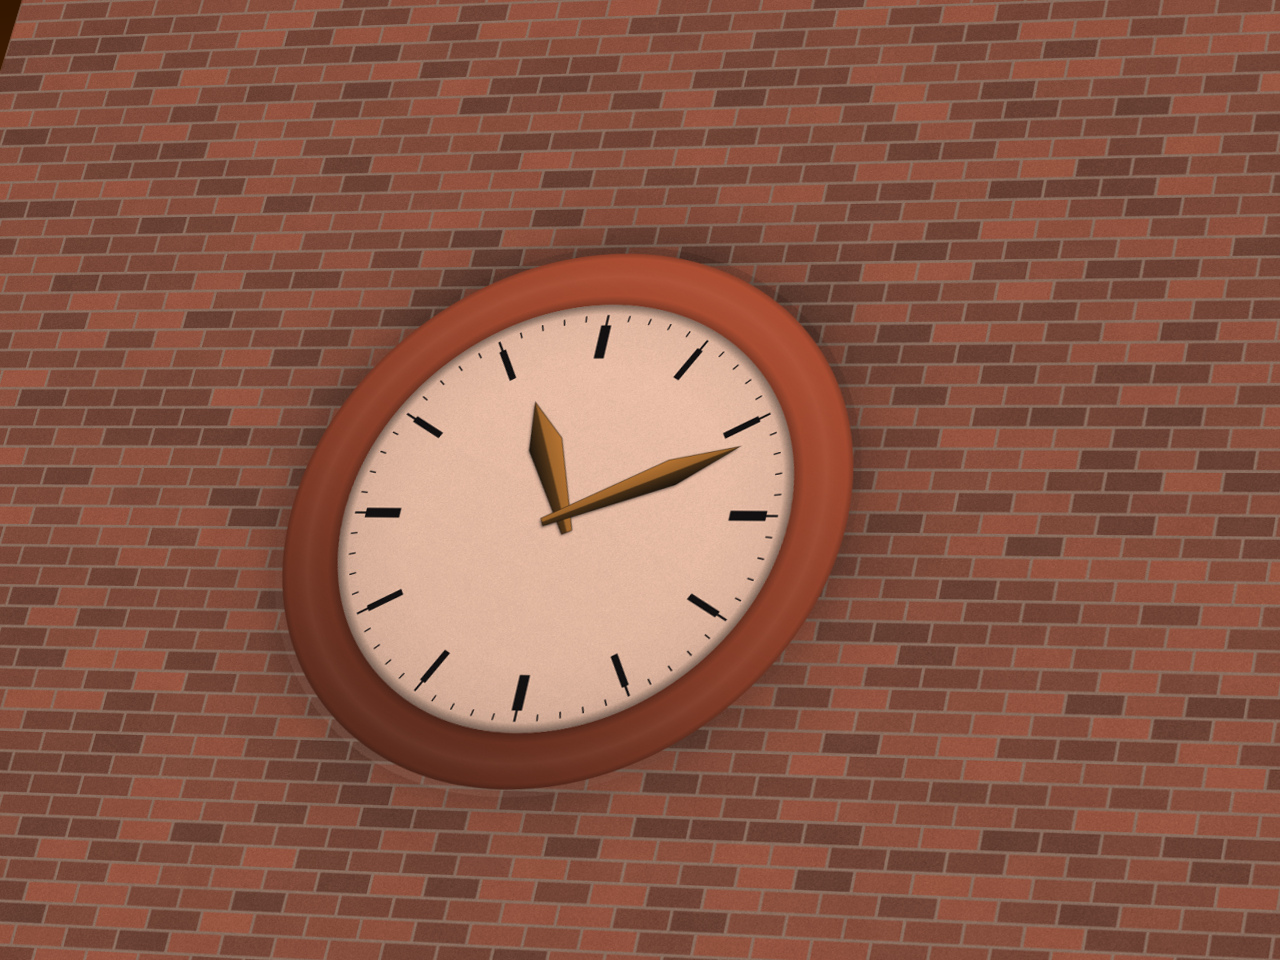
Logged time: 11.11
